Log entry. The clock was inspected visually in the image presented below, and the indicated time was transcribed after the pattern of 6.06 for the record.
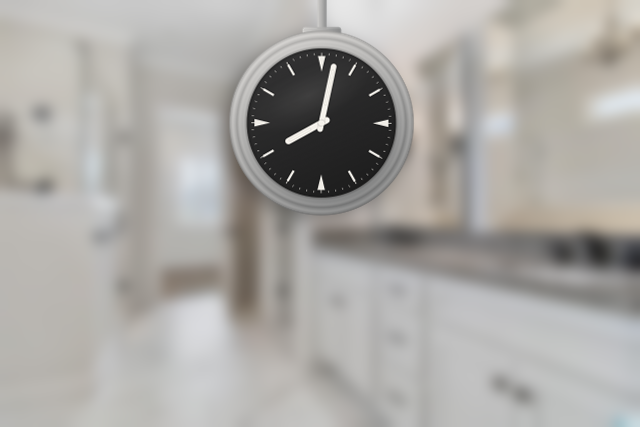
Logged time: 8.02
